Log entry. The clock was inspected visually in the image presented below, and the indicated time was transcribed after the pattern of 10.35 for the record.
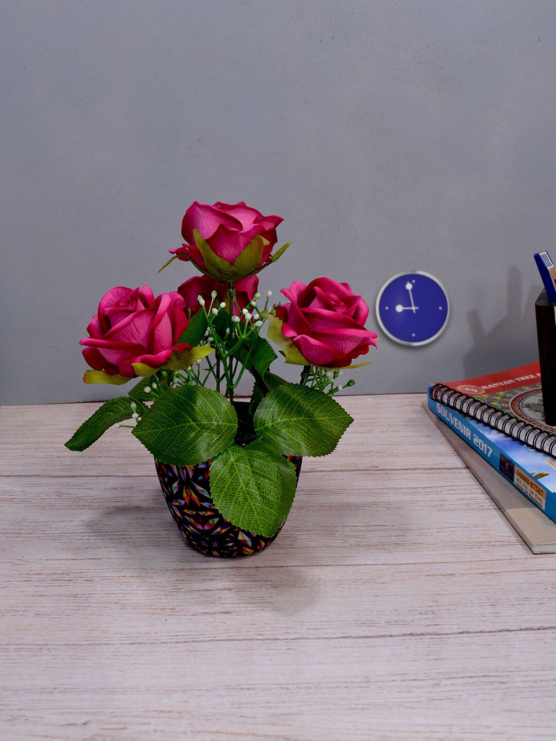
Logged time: 8.58
